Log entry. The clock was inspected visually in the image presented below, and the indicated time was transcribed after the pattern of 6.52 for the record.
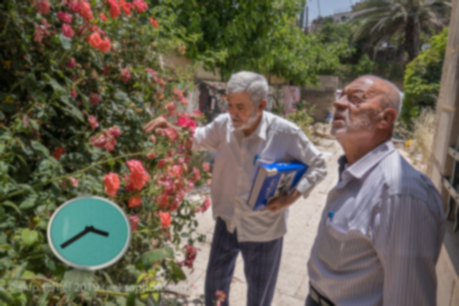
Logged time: 3.39
